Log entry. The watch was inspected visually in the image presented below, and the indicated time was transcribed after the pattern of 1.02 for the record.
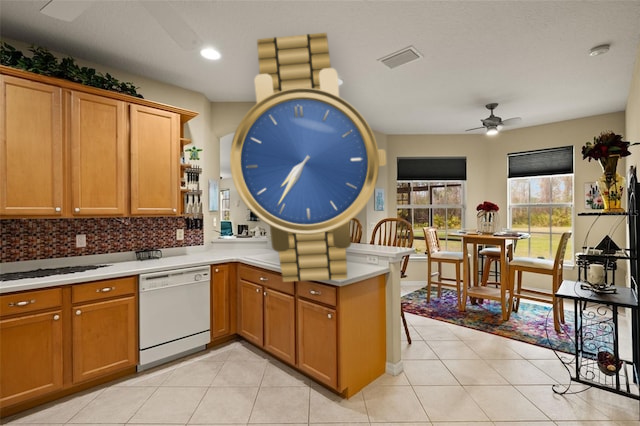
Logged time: 7.36
